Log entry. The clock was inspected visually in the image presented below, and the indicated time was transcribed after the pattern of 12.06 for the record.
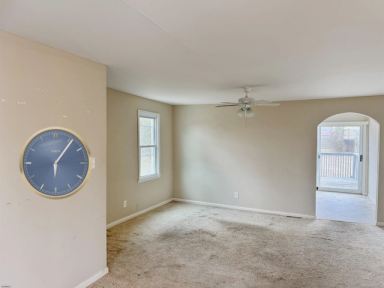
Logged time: 6.06
